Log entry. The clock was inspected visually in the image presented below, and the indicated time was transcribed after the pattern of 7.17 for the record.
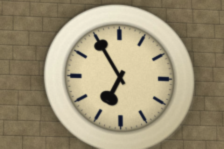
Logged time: 6.55
